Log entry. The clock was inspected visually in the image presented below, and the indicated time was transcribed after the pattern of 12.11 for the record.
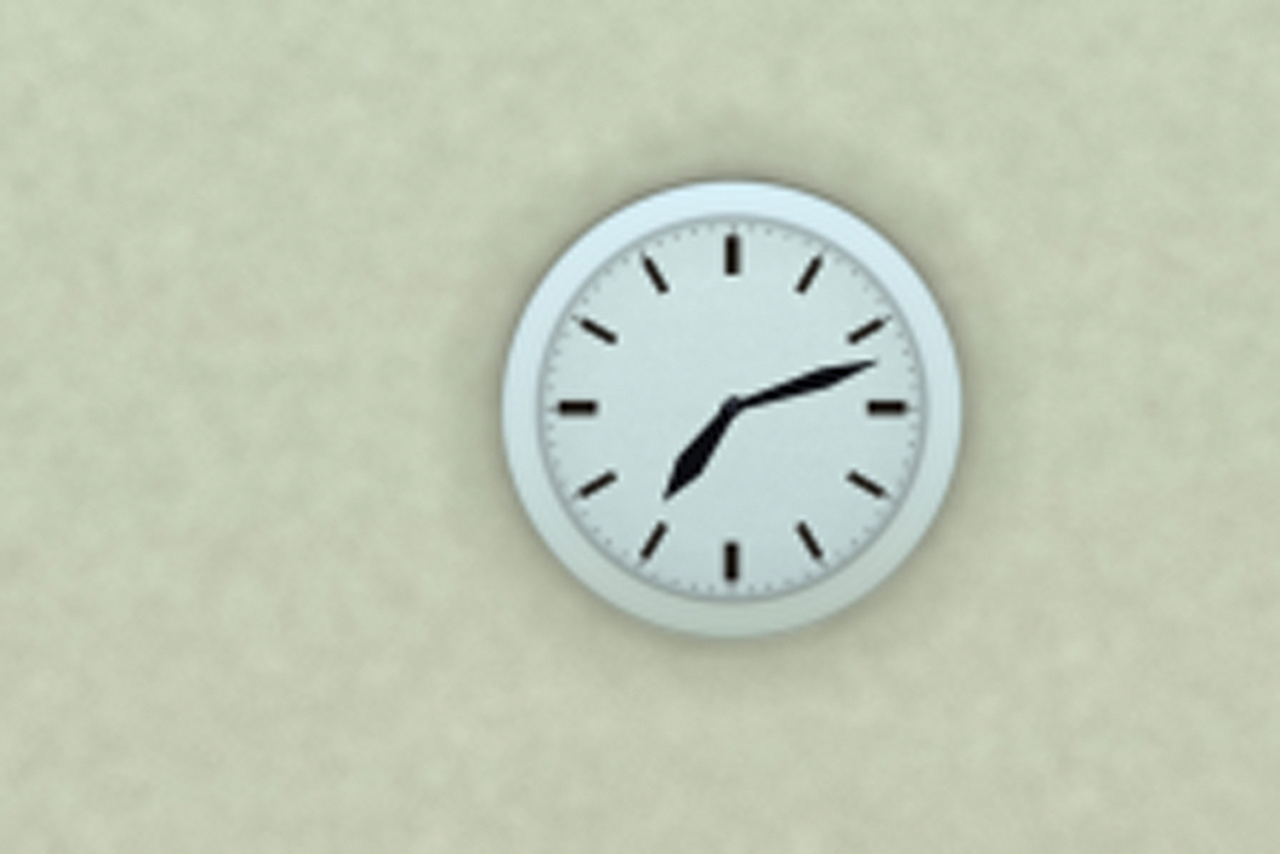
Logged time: 7.12
